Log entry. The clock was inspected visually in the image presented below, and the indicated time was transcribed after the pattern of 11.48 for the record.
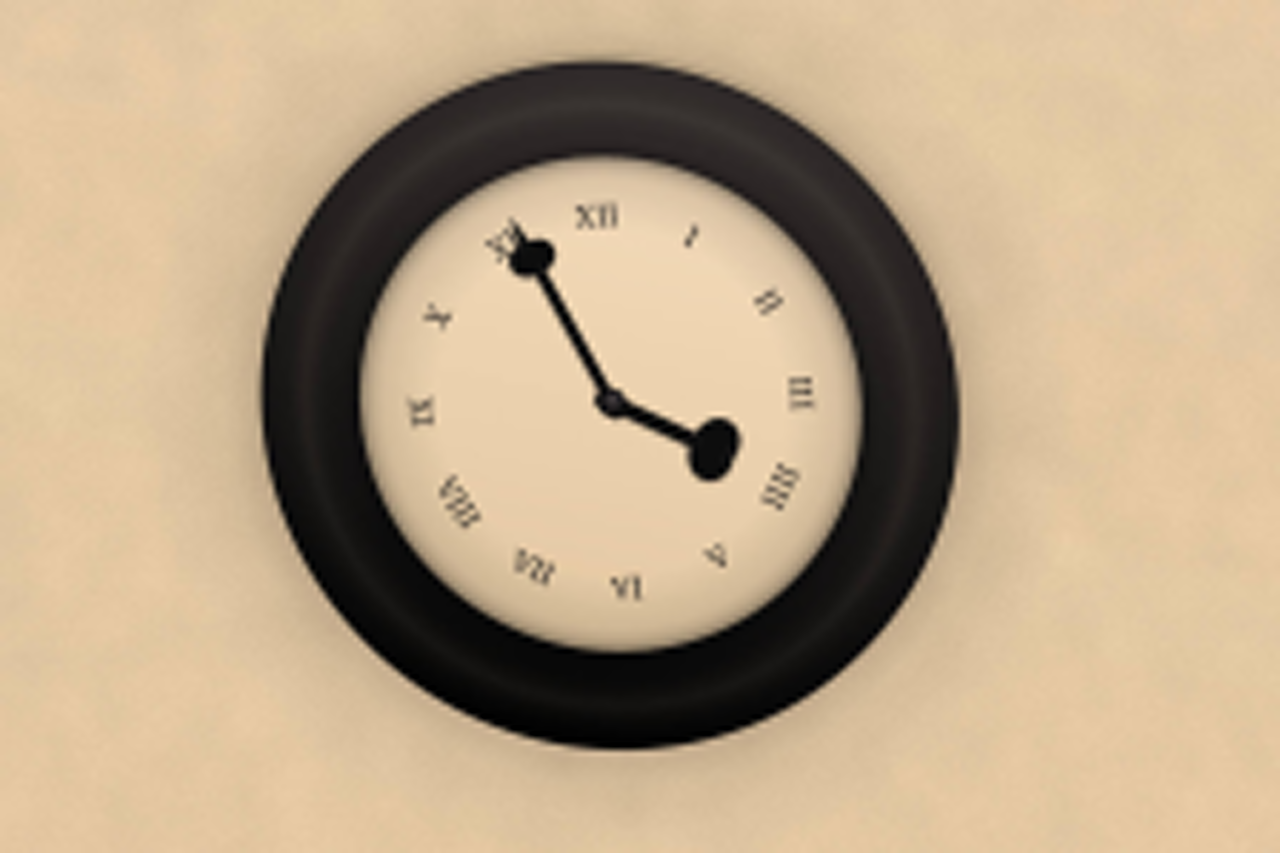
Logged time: 3.56
